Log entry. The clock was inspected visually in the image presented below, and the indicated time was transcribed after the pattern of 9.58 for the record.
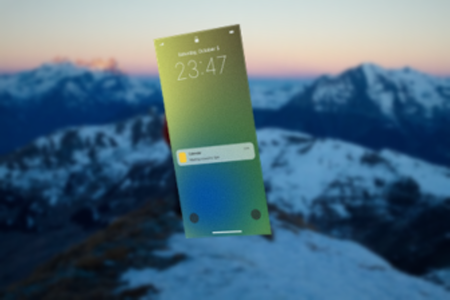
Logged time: 23.47
